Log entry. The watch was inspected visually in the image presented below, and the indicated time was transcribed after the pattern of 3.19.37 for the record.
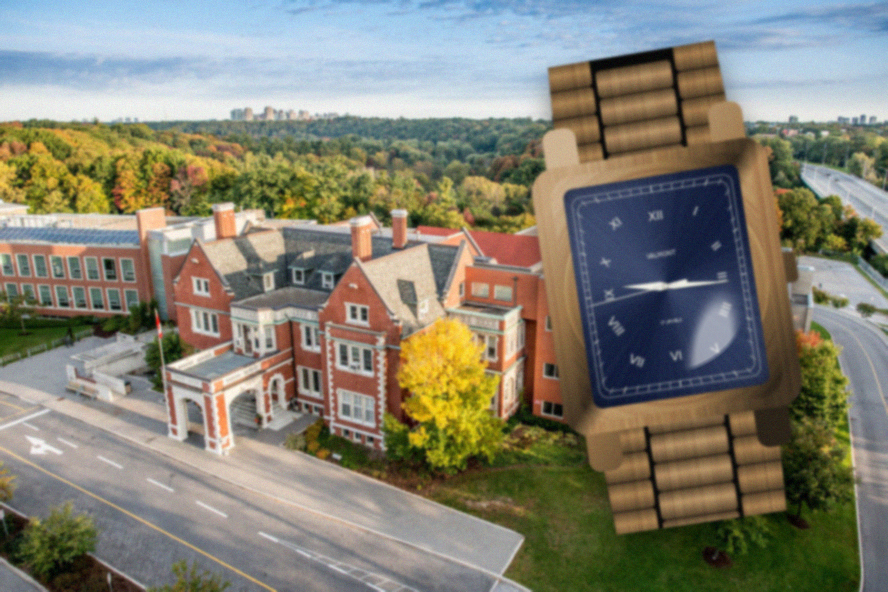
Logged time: 9.15.44
